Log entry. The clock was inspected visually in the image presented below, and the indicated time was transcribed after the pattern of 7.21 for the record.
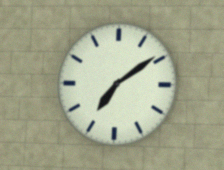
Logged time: 7.09
